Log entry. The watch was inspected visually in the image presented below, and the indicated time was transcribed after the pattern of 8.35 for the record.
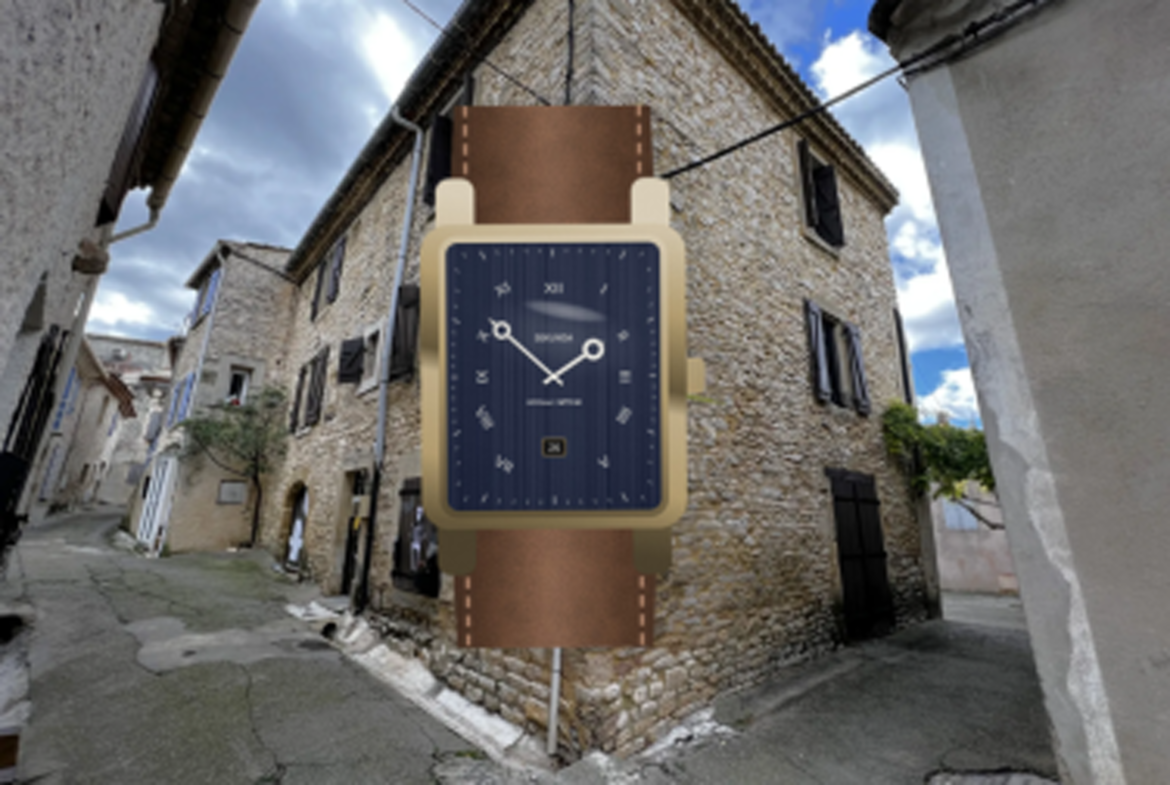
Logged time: 1.52
